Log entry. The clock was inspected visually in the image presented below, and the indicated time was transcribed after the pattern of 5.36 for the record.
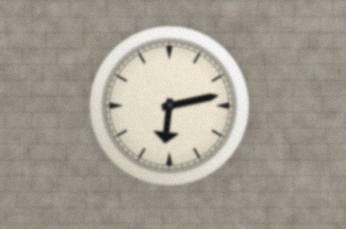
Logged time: 6.13
